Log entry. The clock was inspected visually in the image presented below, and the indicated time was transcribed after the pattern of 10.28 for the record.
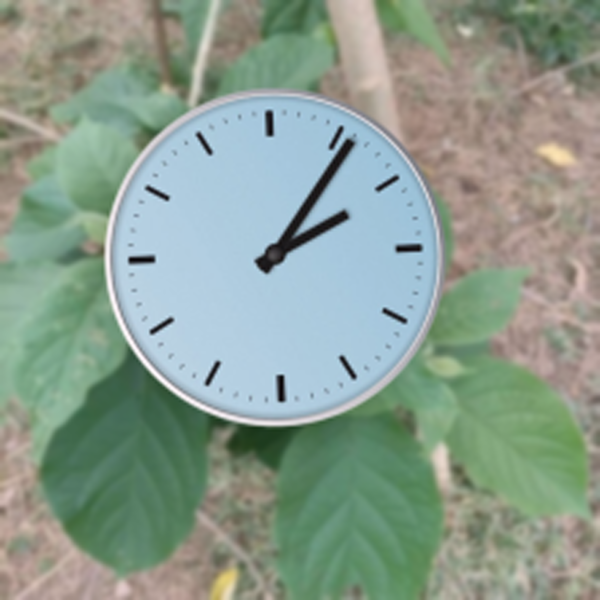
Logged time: 2.06
